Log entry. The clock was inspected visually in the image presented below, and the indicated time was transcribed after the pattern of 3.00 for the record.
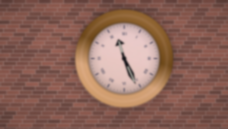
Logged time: 11.26
